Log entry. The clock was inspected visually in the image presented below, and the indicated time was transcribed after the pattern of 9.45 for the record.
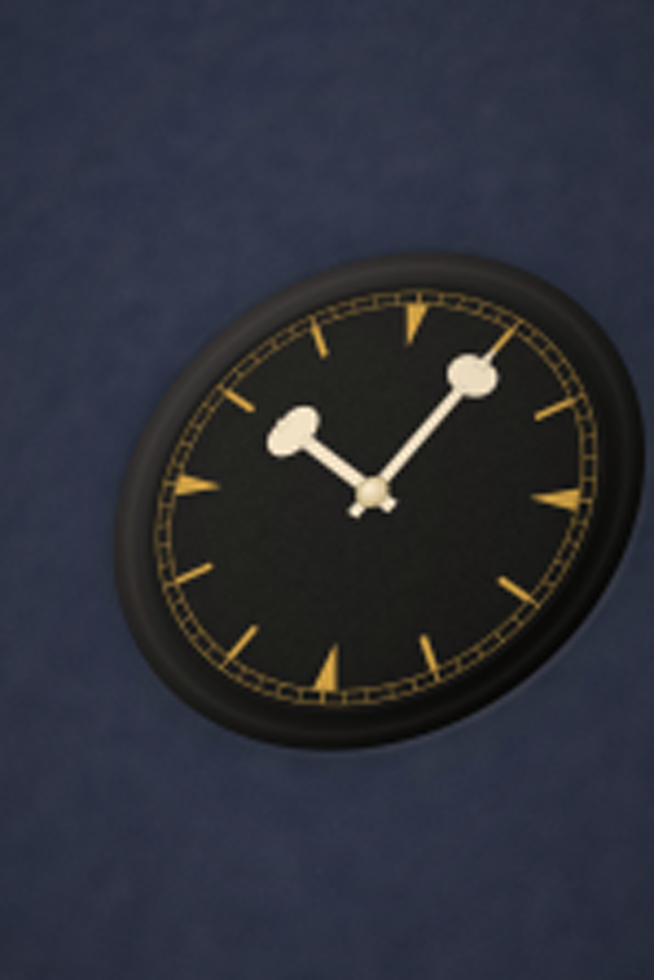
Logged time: 10.05
